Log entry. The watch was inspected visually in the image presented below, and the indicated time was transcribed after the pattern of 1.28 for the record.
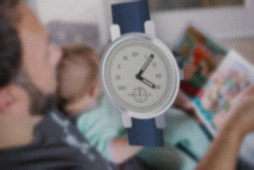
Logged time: 4.07
